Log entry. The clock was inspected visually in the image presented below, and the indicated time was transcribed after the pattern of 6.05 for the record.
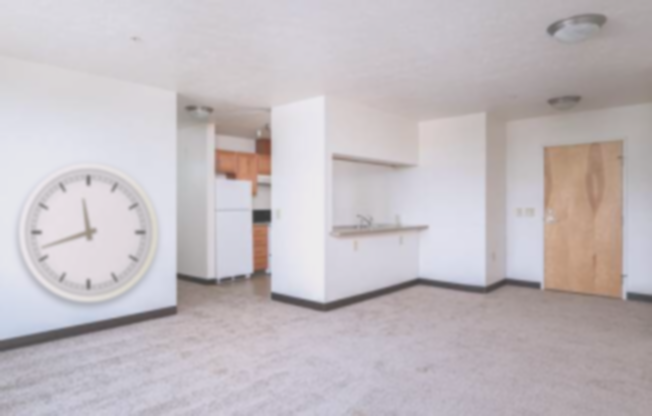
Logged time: 11.42
